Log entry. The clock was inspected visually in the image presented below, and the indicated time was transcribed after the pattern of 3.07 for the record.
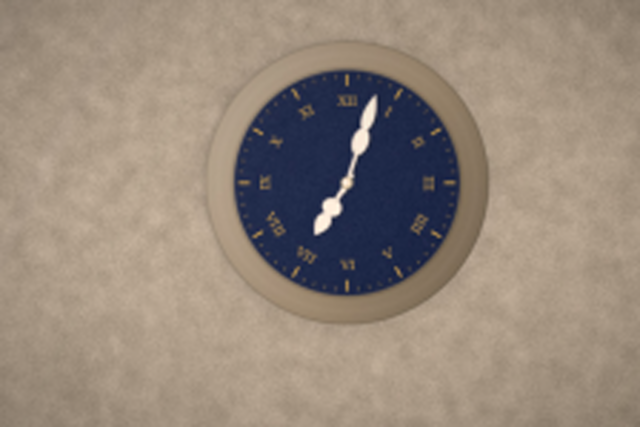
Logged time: 7.03
